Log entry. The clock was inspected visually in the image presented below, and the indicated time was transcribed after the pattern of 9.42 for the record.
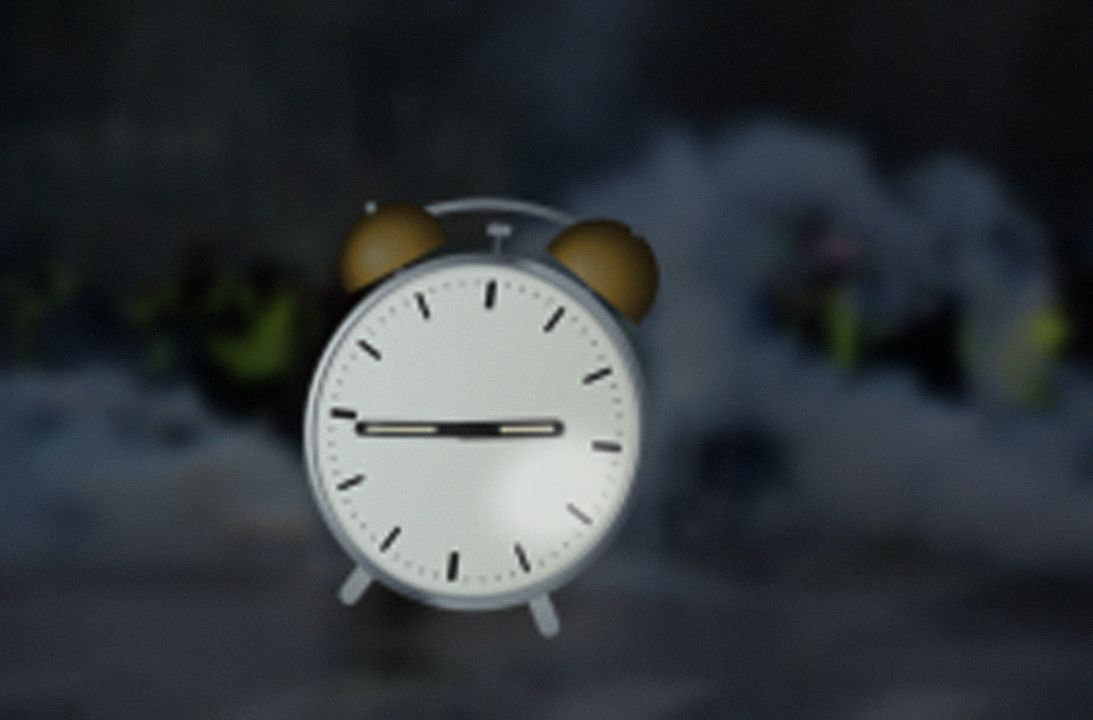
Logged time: 2.44
